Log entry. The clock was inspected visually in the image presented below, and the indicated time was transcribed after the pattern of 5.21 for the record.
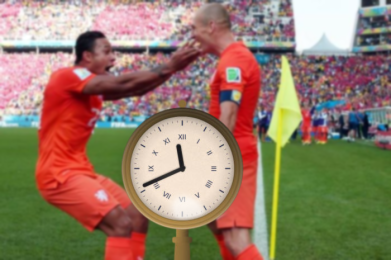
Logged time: 11.41
